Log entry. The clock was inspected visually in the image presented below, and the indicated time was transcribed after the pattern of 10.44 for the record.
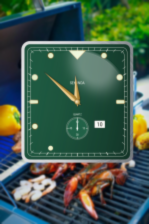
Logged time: 11.52
